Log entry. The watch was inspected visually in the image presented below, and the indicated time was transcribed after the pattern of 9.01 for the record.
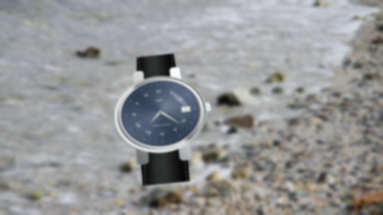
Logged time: 7.22
